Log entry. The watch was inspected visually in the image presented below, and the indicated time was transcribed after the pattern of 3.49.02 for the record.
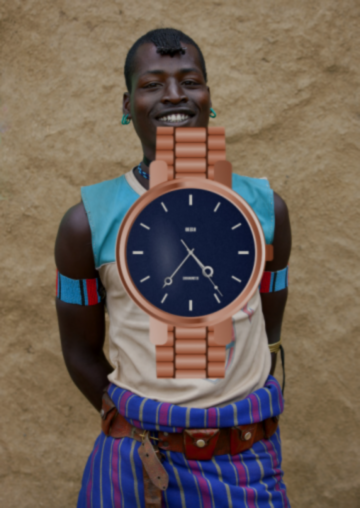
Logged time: 4.36.24
